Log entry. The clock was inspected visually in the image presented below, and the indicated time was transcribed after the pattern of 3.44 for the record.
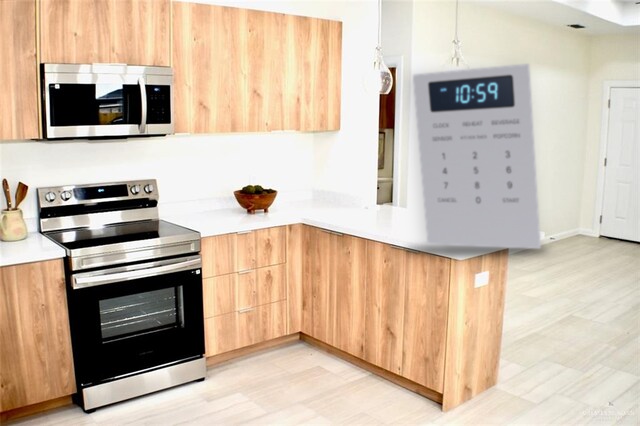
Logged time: 10.59
